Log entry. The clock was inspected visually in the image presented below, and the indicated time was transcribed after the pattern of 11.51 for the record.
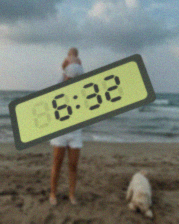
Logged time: 6.32
